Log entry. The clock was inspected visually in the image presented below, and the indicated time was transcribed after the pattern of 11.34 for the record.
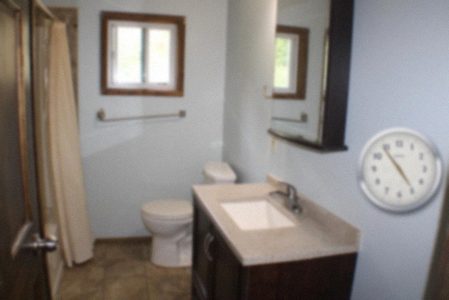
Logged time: 4.54
